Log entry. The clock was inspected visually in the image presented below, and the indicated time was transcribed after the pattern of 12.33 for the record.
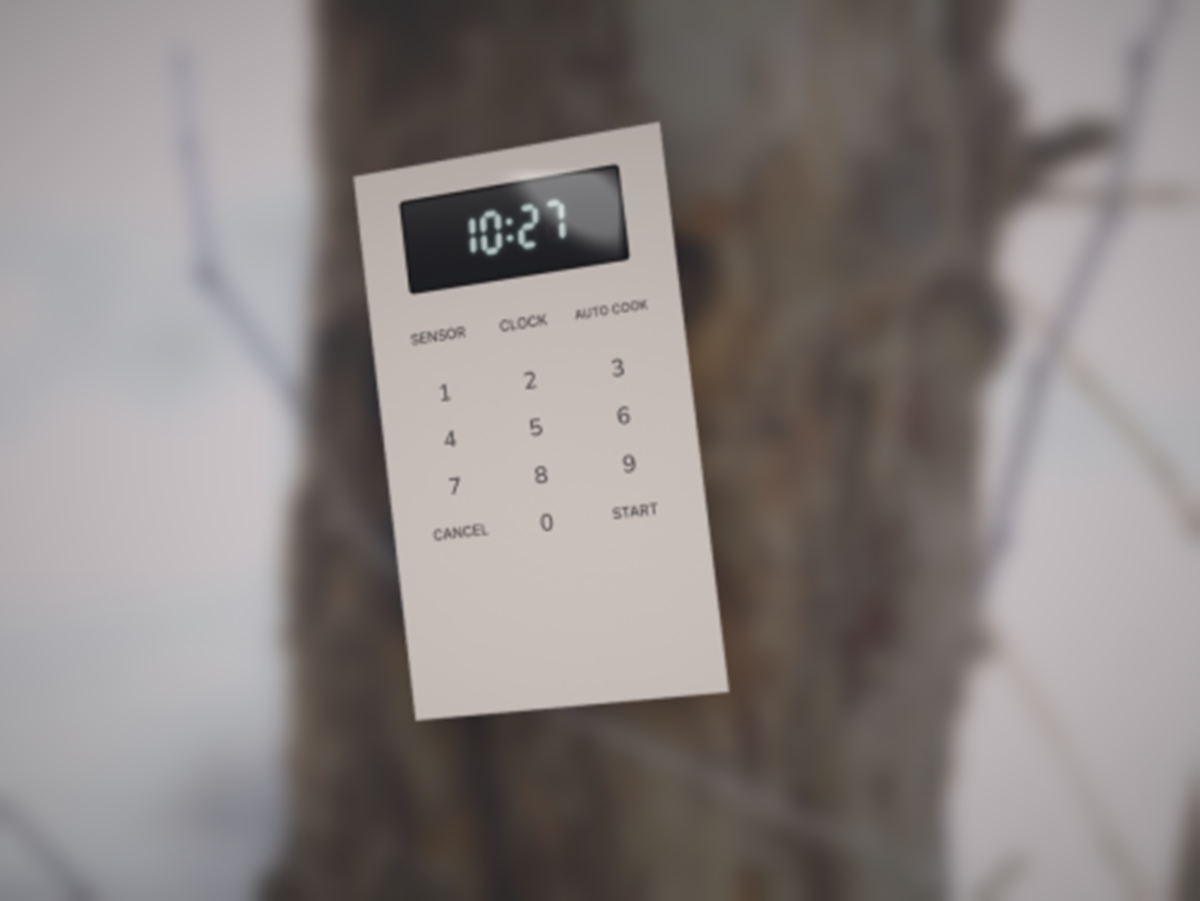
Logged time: 10.27
